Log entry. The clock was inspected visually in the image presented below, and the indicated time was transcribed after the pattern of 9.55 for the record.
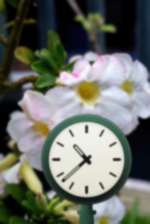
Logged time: 10.38
